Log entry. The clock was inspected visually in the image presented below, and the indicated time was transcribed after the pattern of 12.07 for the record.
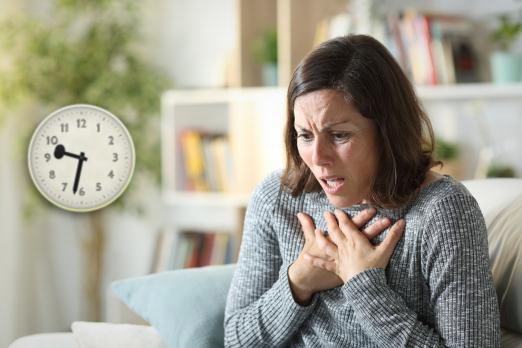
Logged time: 9.32
